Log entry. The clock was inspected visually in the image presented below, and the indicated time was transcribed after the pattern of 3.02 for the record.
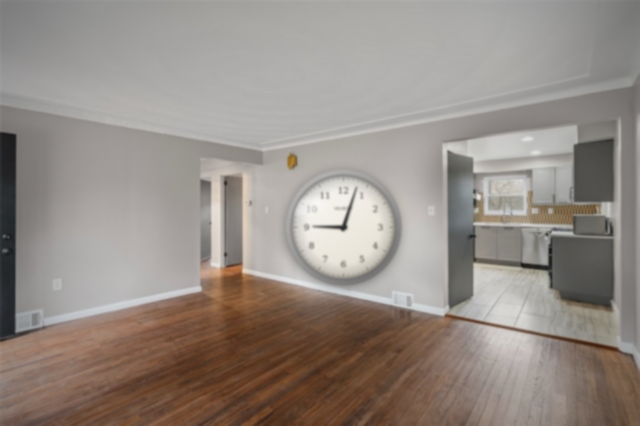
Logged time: 9.03
